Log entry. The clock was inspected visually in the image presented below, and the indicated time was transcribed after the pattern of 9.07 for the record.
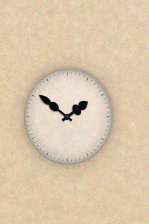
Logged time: 1.51
